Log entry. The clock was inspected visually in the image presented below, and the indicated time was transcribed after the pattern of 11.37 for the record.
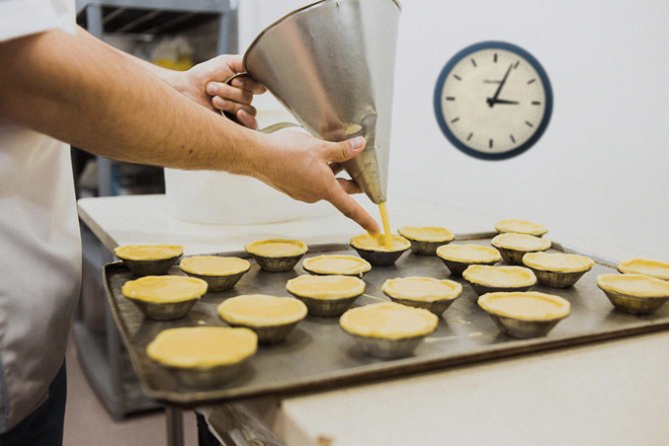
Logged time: 3.04
